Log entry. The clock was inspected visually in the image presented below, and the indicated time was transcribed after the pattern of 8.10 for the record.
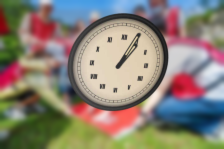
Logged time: 1.04
